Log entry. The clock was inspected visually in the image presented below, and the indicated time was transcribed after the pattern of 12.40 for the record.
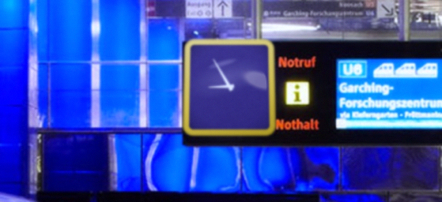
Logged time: 8.55
